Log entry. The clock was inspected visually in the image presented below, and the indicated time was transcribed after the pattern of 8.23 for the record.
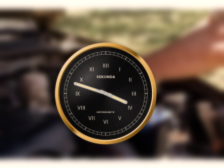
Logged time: 3.48
